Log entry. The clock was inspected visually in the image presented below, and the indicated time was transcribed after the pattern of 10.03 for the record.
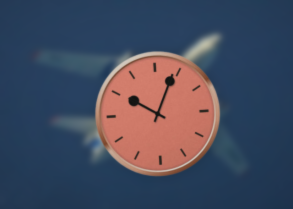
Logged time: 10.04
